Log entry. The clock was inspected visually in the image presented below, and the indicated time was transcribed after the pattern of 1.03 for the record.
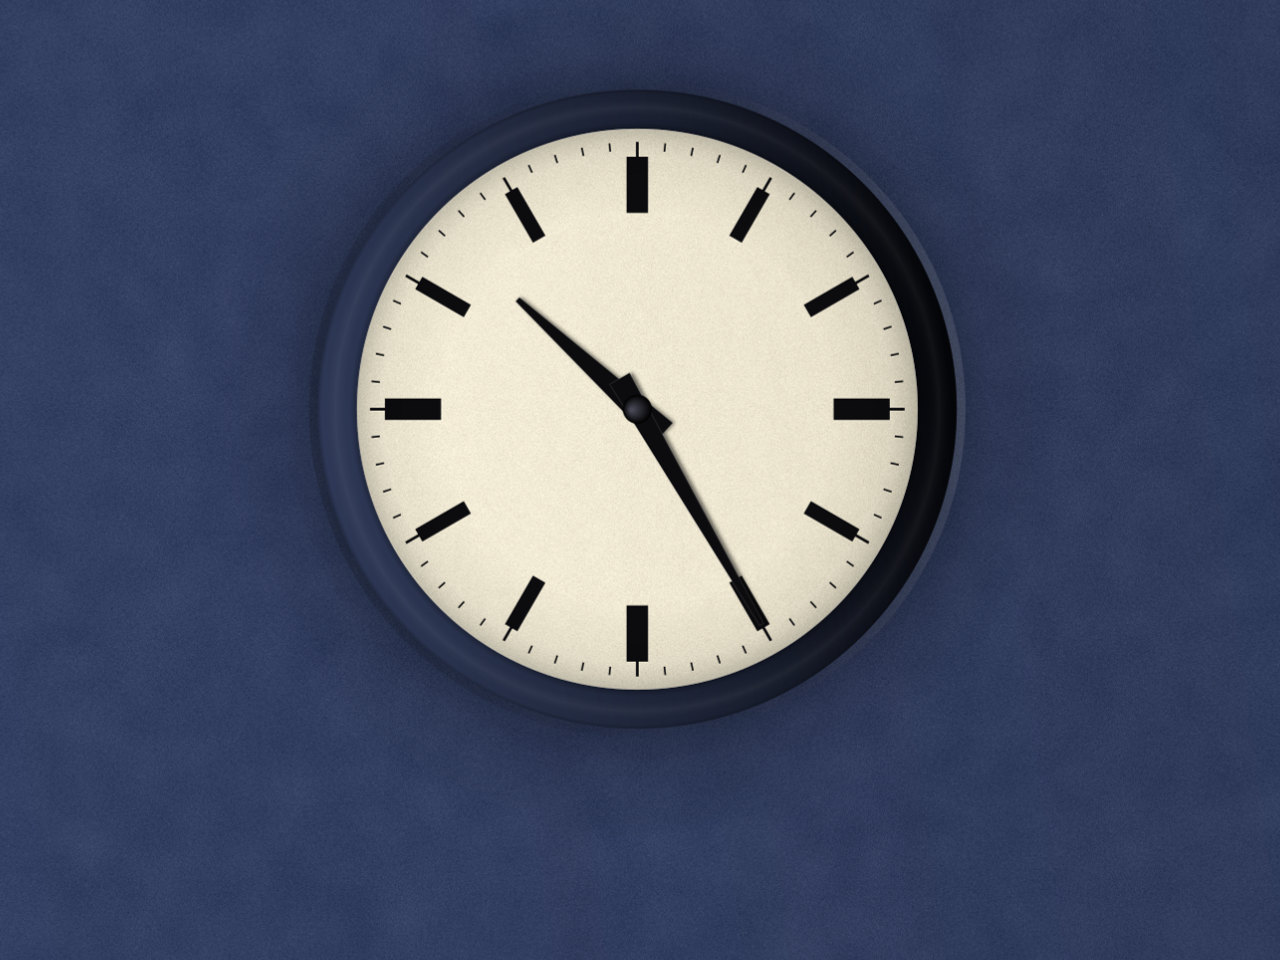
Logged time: 10.25
